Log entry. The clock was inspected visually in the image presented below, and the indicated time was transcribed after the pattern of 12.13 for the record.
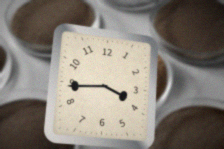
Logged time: 3.44
